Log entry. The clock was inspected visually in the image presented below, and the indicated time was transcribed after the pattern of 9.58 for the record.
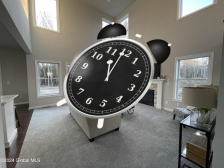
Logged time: 10.59
